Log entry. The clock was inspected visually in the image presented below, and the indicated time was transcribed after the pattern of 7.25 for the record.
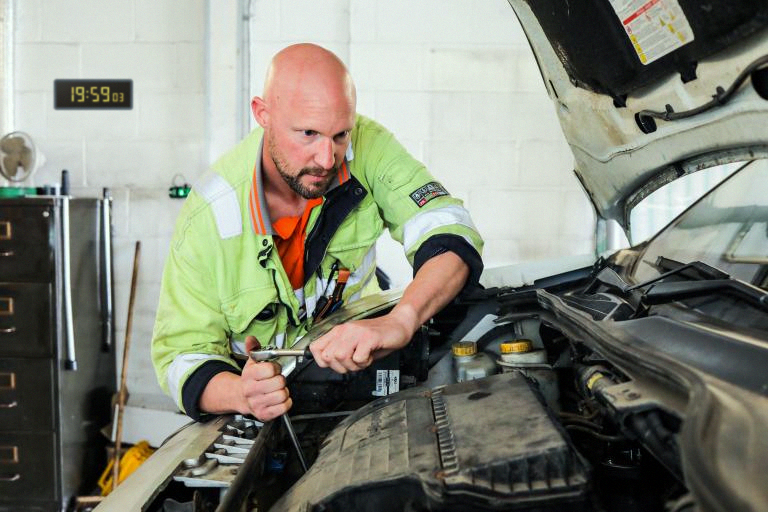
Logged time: 19.59
